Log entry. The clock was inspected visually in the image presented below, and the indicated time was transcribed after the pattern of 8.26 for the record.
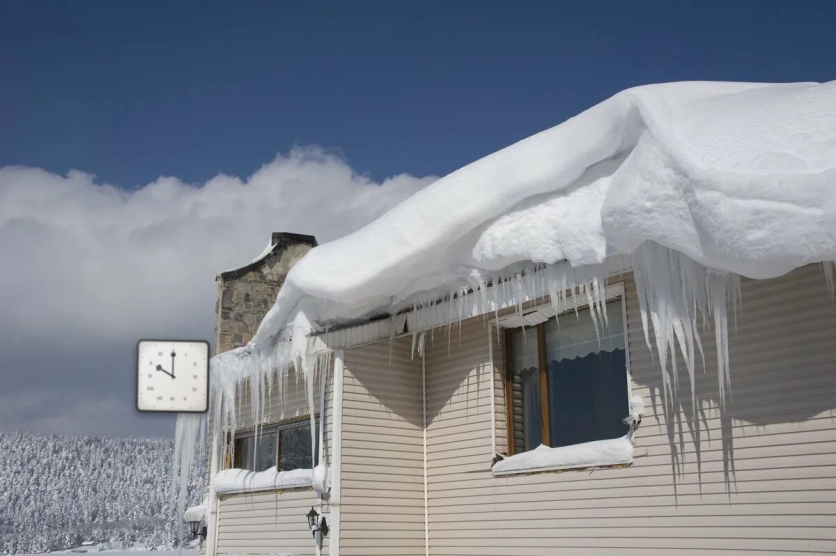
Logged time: 10.00
